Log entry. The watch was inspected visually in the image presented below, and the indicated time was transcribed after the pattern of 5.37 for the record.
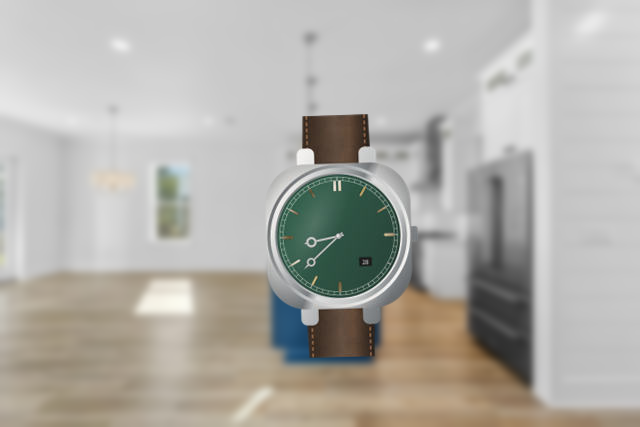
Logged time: 8.38
